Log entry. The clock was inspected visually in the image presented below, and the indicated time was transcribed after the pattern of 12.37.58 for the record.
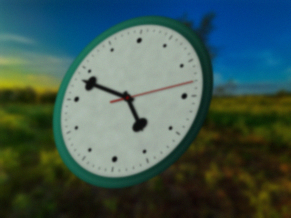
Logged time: 4.48.13
